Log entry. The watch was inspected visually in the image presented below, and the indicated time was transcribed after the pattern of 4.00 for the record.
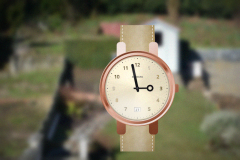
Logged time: 2.58
